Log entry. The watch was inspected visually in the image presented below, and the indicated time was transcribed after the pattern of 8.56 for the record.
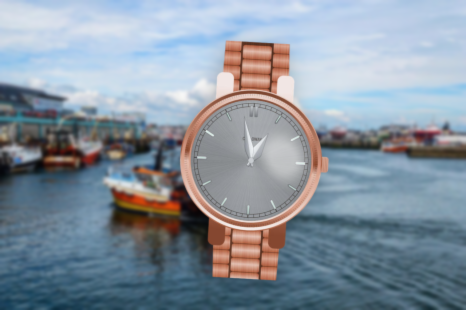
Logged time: 12.58
